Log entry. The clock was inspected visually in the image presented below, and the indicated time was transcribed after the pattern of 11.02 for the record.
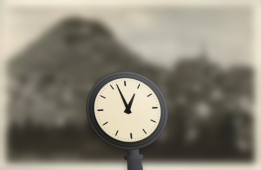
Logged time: 12.57
